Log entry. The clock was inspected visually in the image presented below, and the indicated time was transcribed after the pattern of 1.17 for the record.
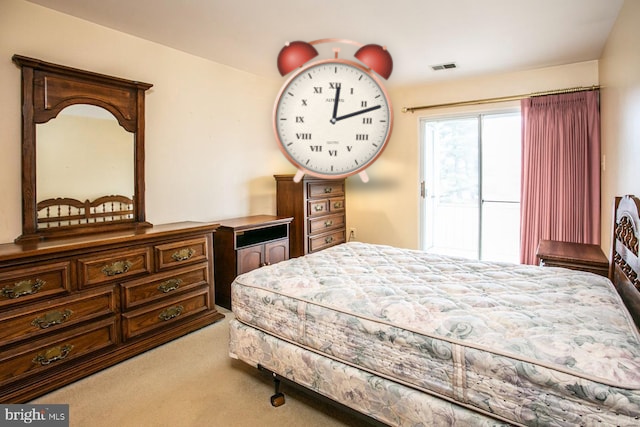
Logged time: 12.12
